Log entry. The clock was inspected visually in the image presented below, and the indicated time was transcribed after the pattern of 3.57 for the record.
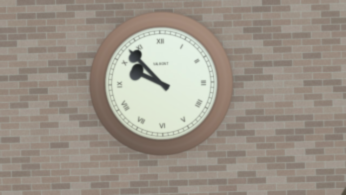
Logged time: 9.53
